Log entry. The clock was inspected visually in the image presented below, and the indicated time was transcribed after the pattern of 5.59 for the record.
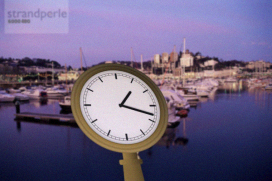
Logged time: 1.18
